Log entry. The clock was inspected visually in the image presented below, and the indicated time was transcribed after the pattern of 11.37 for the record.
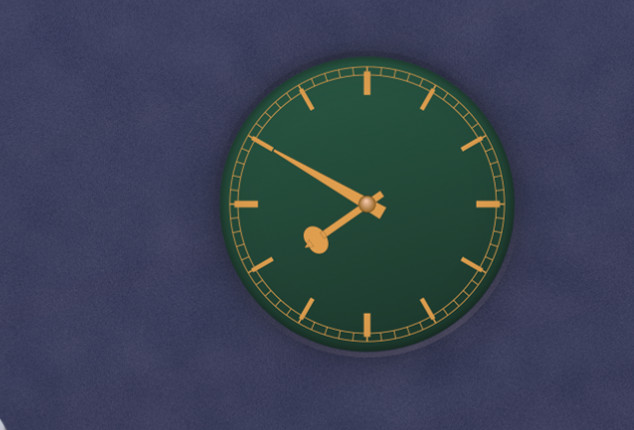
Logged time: 7.50
